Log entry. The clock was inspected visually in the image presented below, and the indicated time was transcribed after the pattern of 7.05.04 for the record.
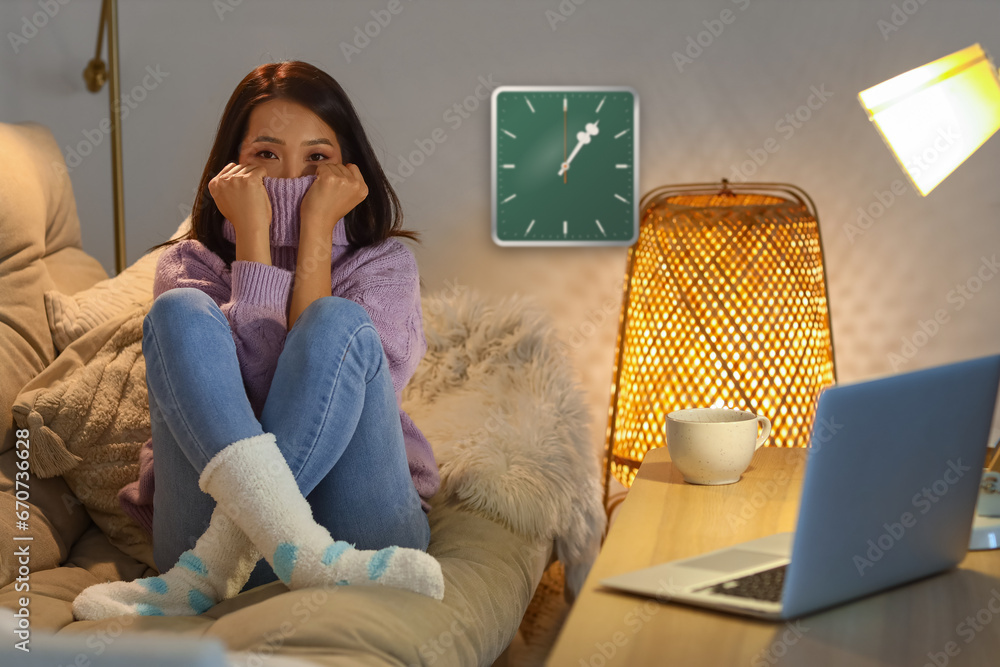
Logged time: 1.06.00
